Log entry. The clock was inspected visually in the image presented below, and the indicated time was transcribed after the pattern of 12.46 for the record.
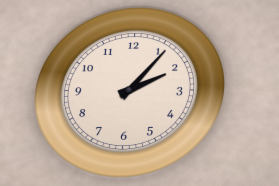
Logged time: 2.06
